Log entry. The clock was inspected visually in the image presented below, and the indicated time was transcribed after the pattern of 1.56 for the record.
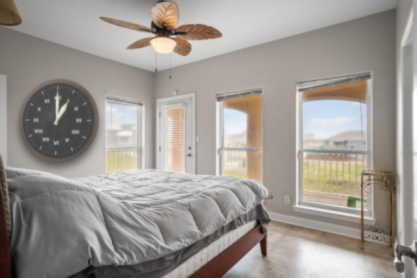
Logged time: 1.00
